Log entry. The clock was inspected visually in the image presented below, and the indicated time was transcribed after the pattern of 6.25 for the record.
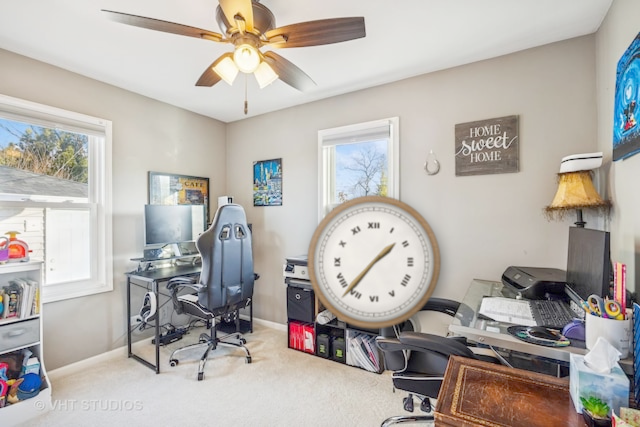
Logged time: 1.37
